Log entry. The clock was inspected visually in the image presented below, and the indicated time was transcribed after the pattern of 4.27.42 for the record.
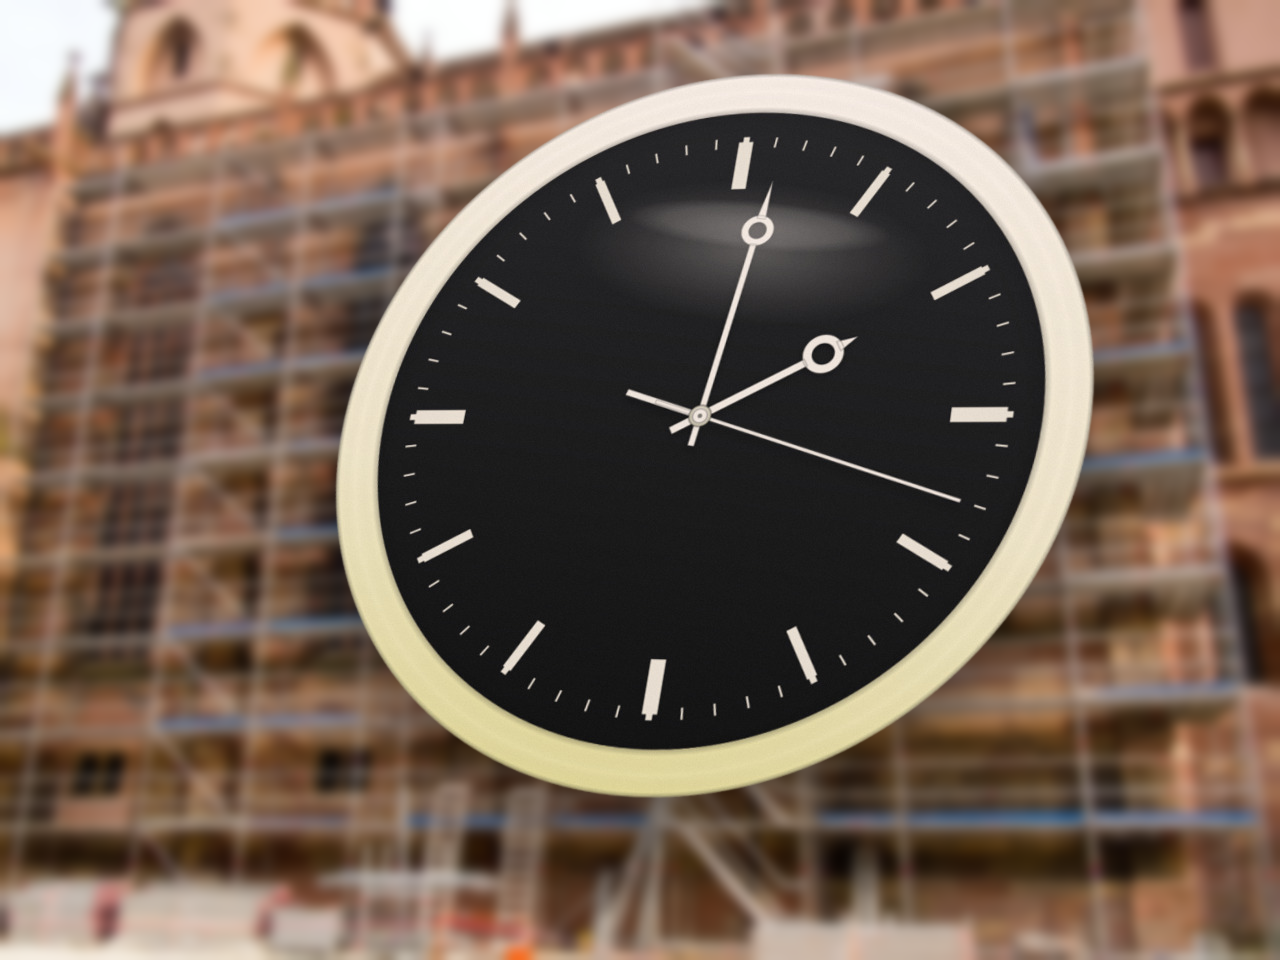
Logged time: 2.01.18
